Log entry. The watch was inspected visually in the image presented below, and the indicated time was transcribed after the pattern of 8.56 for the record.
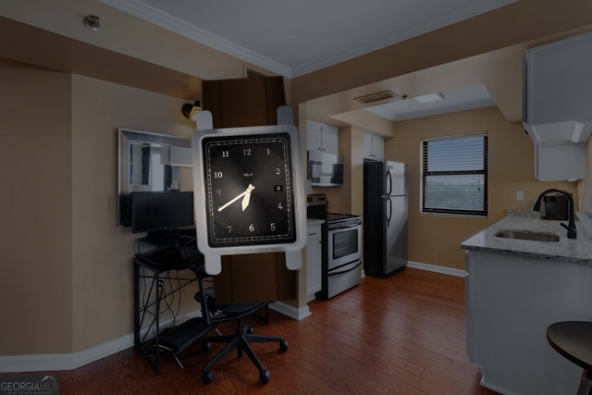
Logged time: 6.40
